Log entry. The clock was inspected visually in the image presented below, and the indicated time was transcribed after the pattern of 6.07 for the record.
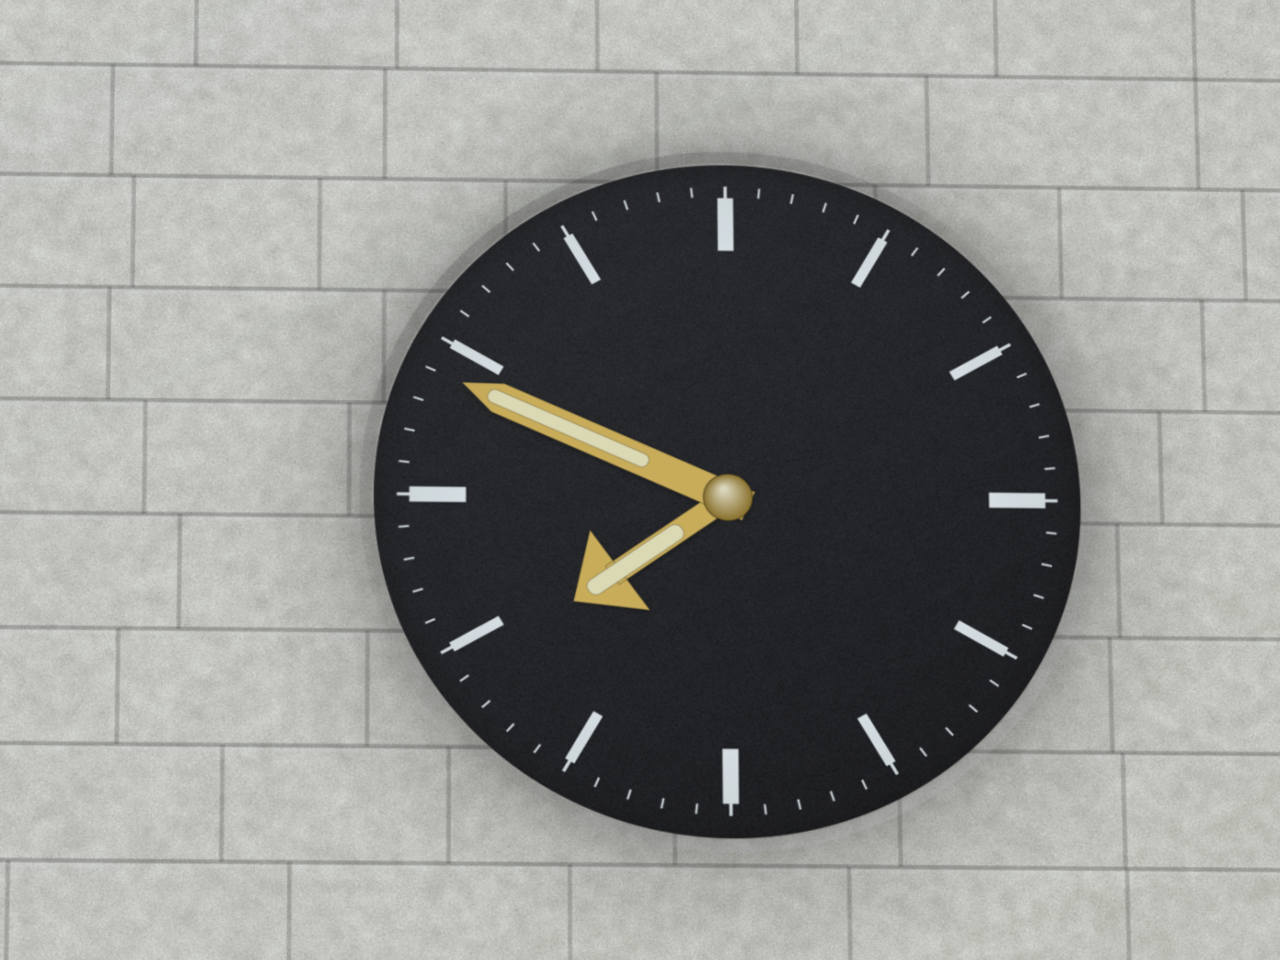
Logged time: 7.49
